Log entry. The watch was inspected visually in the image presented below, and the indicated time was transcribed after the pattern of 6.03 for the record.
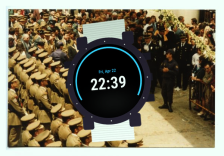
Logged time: 22.39
